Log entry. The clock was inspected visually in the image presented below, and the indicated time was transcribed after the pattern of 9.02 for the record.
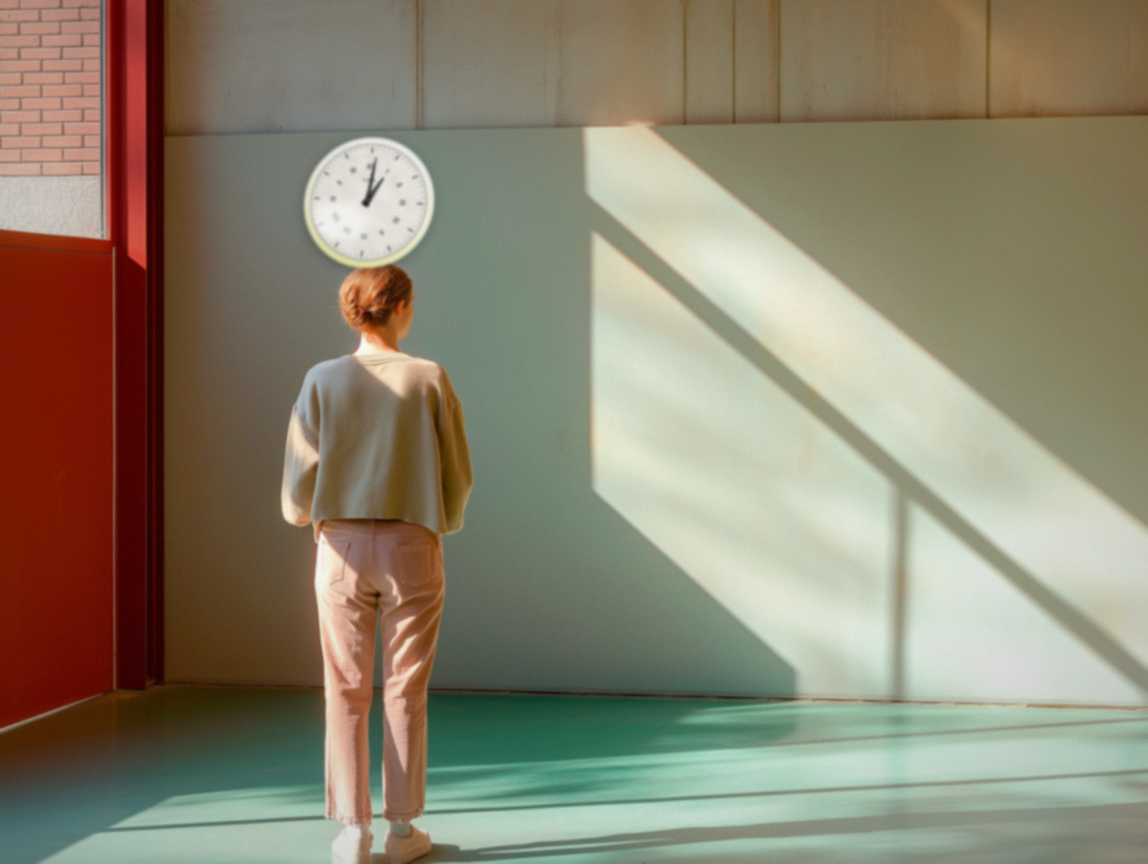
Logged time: 1.01
